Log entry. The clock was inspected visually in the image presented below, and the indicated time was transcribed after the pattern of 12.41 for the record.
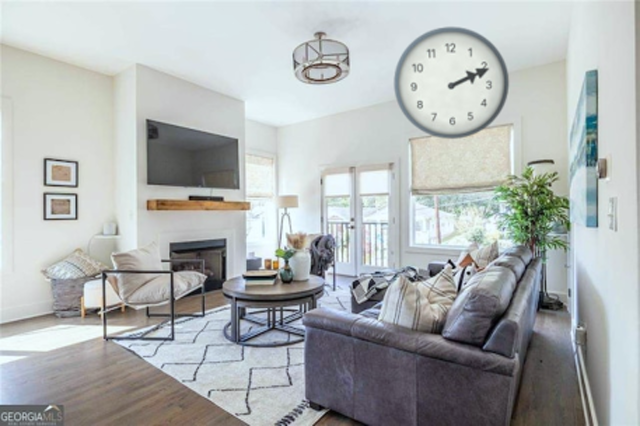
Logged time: 2.11
